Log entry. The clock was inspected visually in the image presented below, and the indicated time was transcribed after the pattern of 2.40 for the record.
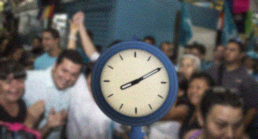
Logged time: 8.10
